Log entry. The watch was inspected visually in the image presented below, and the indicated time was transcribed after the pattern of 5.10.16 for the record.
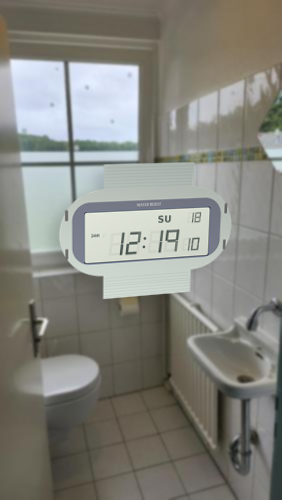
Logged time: 12.19.10
